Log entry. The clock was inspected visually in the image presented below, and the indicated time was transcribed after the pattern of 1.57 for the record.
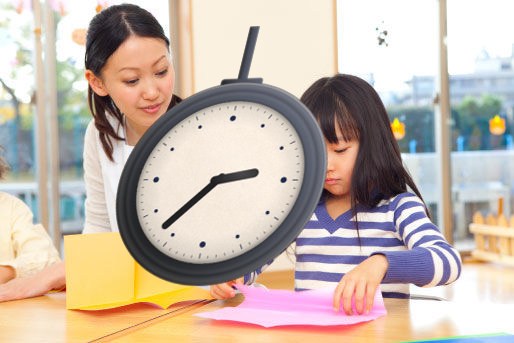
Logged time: 2.37
